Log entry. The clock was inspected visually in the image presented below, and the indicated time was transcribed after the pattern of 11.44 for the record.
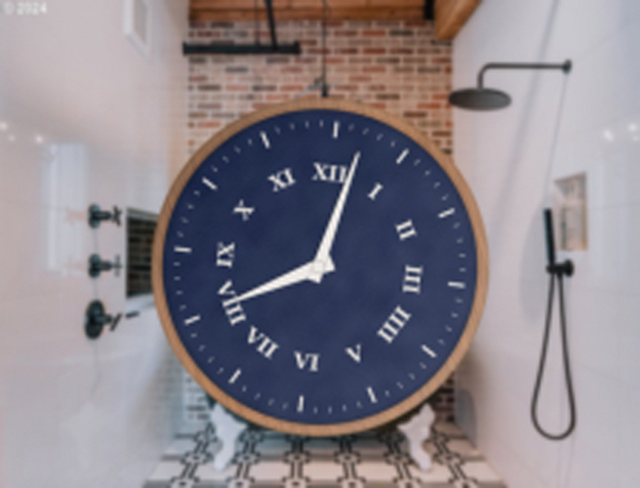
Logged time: 8.02
